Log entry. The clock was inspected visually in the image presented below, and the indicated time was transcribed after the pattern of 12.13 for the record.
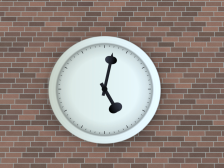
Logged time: 5.02
